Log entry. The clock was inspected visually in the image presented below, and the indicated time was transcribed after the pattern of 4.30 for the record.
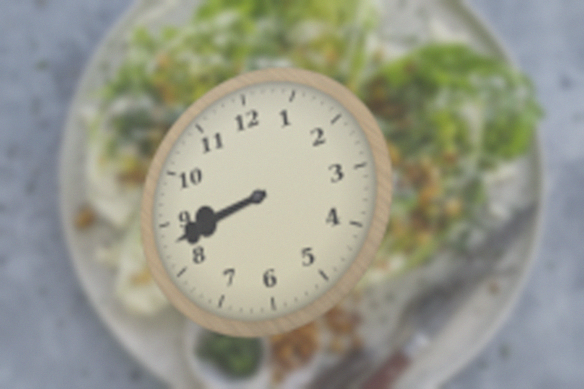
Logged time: 8.43
